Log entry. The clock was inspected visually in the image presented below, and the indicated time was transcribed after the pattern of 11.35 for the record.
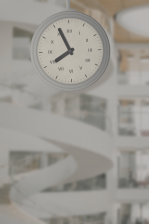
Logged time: 7.56
